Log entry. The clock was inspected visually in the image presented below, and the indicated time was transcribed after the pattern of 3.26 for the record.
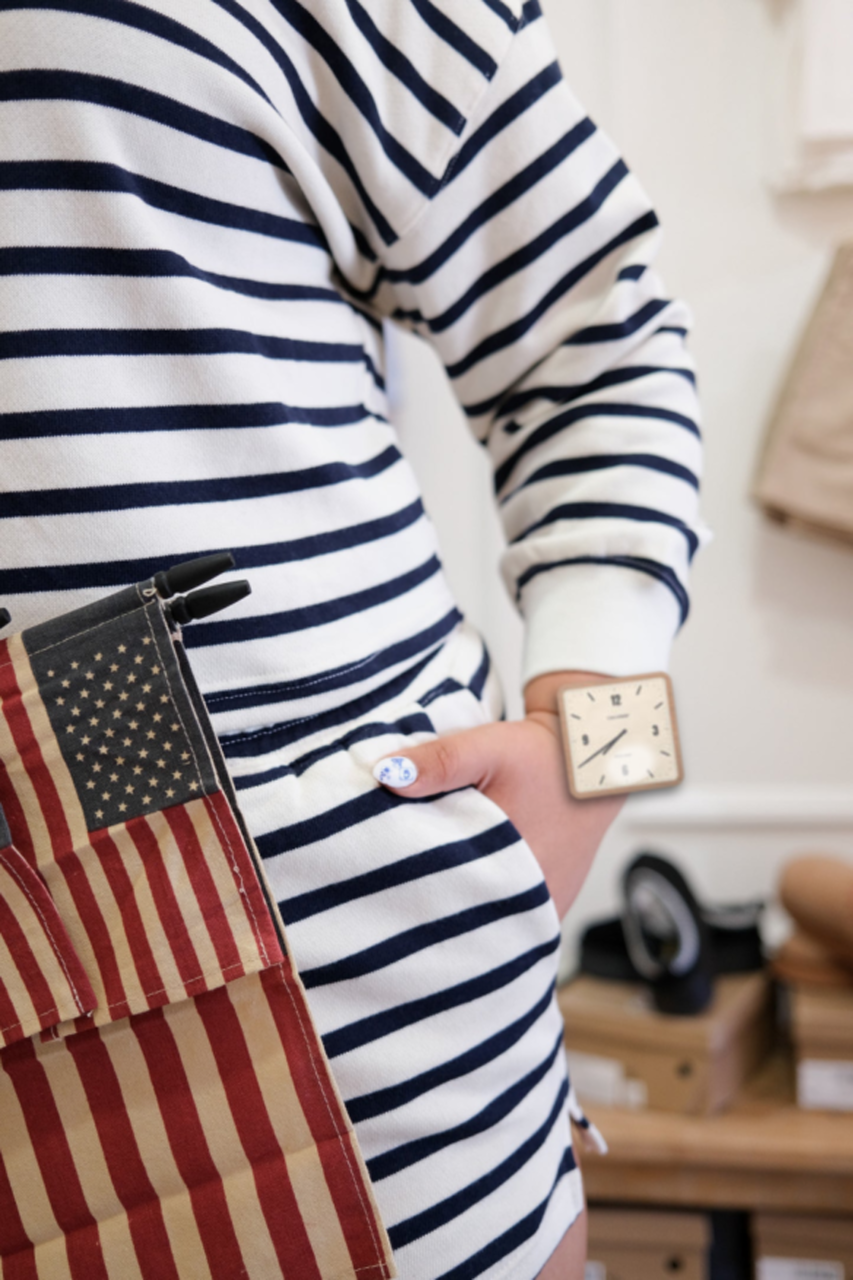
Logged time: 7.40
